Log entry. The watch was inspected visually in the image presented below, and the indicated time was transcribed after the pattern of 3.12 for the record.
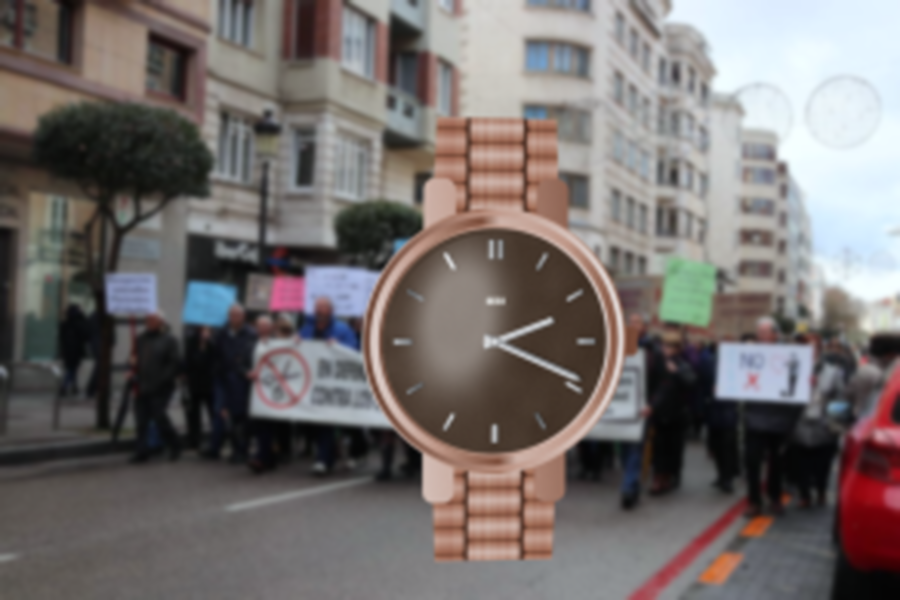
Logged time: 2.19
